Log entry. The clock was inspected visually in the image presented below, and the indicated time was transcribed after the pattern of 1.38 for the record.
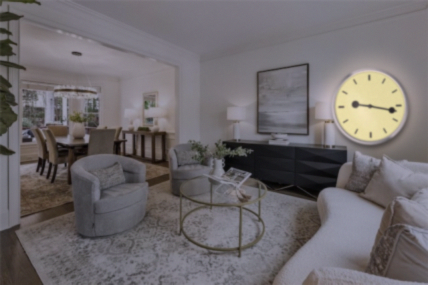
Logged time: 9.17
